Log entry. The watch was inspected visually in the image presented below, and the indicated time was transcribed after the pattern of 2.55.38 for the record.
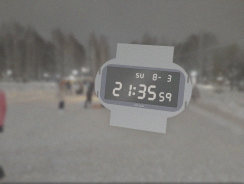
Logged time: 21.35.59
